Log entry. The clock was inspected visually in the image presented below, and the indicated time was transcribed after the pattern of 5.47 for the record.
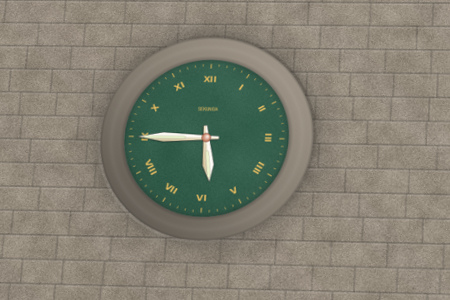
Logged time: 5.45
